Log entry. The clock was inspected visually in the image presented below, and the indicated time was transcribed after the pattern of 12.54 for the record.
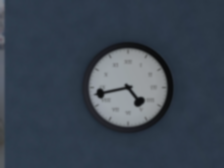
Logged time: 4.43
